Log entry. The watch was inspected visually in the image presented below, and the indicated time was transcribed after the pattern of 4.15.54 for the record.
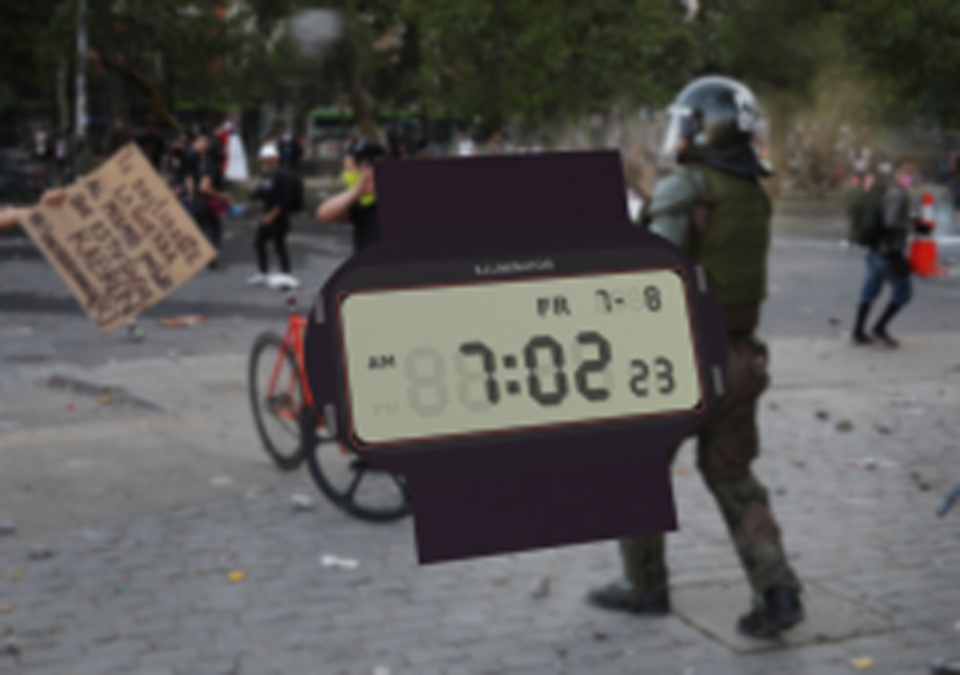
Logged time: 7.02.23
